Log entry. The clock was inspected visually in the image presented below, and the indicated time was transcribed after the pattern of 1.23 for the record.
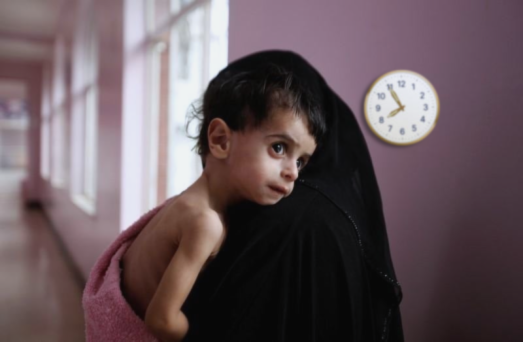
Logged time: 7.55
